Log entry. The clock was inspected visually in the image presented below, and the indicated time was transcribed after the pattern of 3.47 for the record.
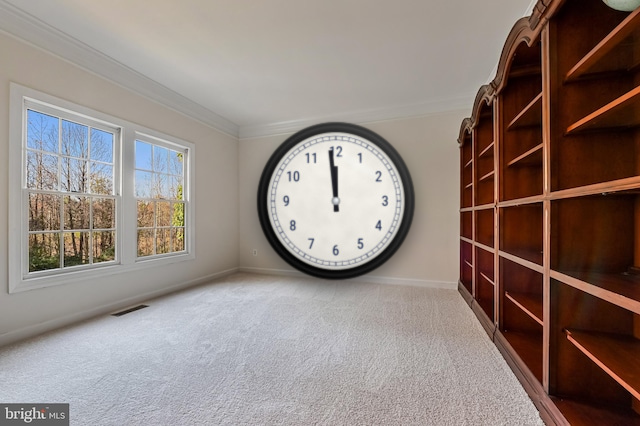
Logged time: 11.59
